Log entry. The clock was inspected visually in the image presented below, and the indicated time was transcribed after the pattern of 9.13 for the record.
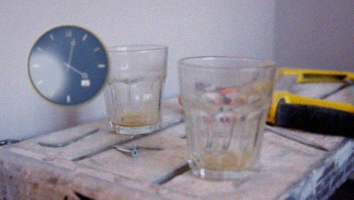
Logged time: 4.02
